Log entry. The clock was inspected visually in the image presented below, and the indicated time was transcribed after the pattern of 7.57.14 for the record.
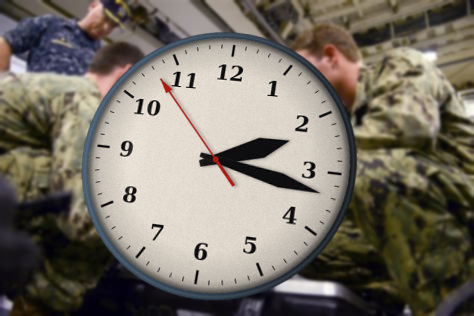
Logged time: 2.16.53
